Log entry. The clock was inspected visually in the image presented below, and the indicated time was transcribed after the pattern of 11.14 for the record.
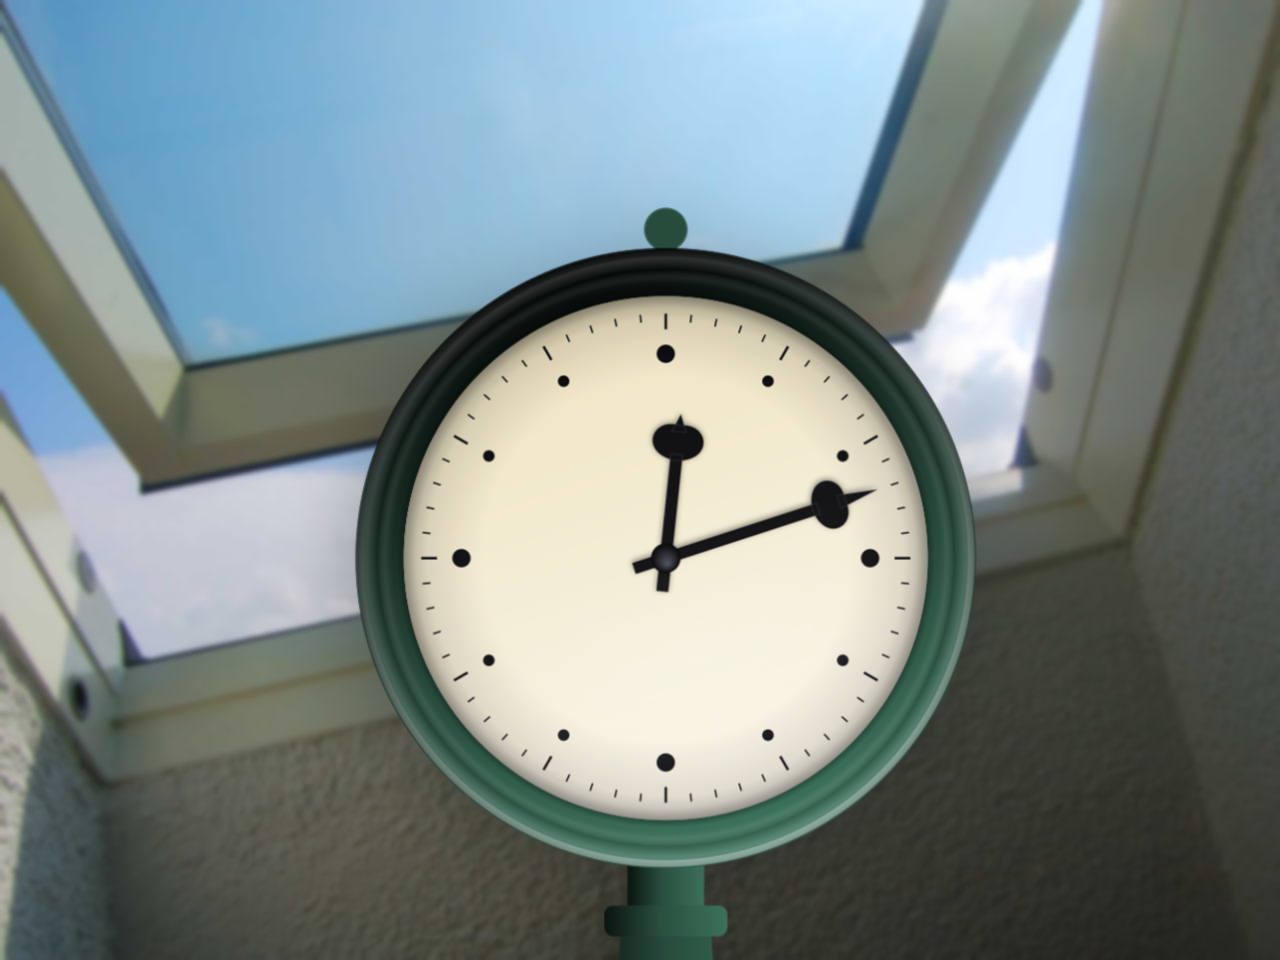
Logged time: 12.12
